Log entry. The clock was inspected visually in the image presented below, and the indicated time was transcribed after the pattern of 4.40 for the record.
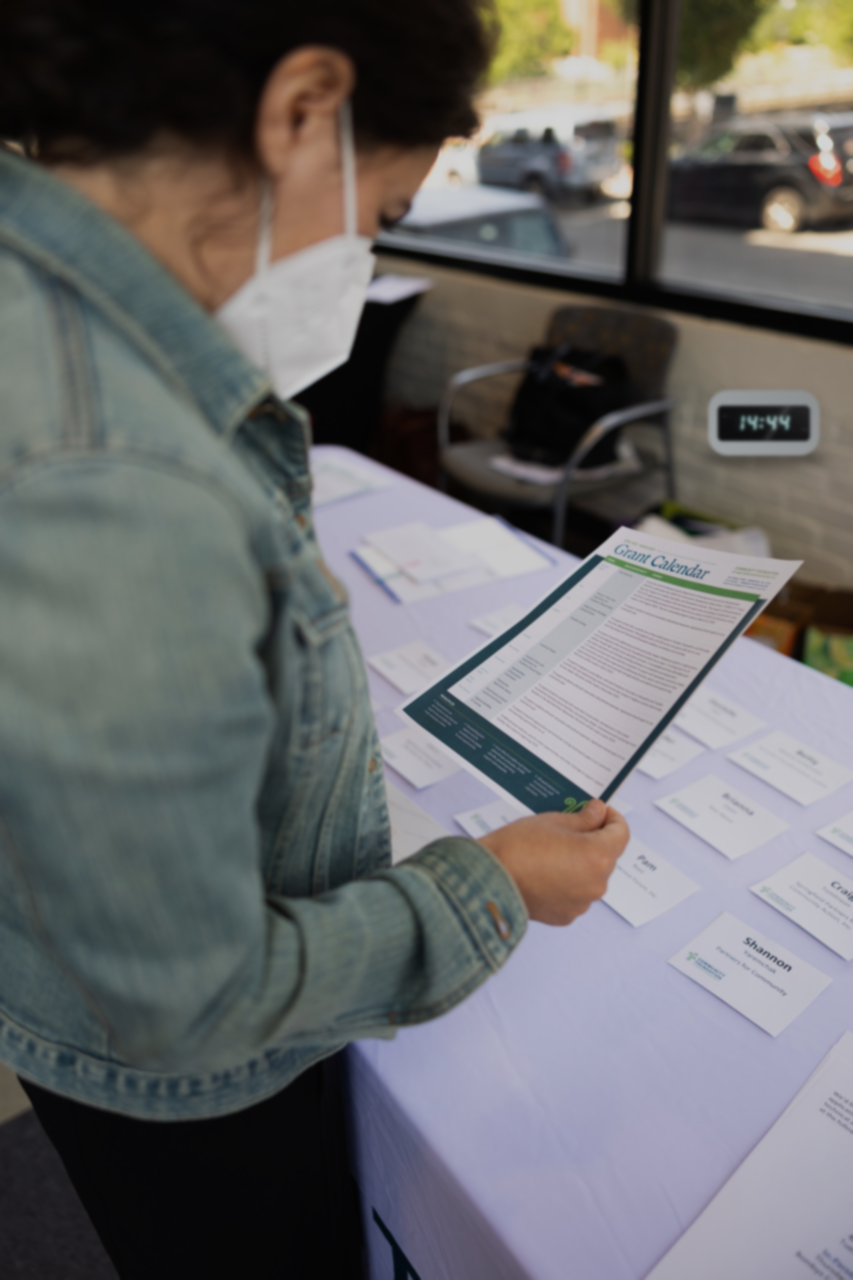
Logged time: 14.44
